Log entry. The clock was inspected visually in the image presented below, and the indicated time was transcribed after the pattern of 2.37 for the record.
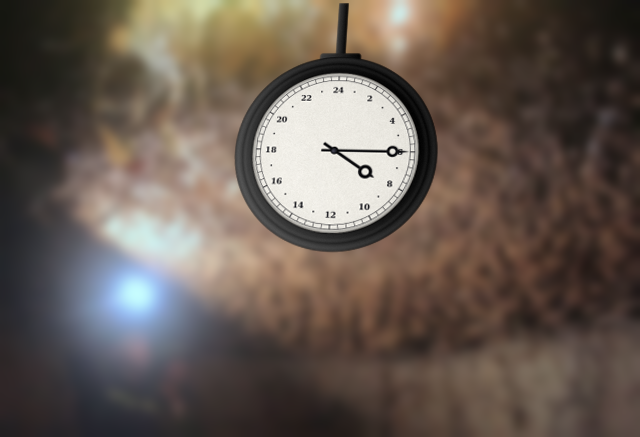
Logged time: 8.15
